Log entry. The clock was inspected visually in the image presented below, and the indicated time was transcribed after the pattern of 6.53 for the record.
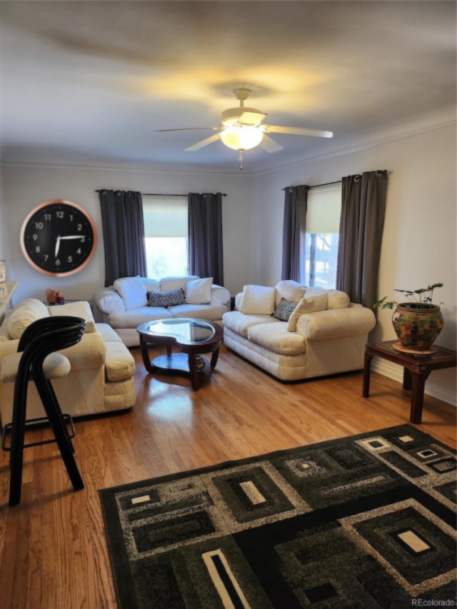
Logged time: 6.14
